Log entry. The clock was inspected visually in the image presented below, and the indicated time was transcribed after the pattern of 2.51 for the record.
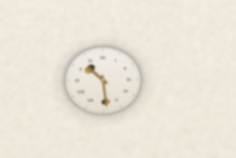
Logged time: 10.29
